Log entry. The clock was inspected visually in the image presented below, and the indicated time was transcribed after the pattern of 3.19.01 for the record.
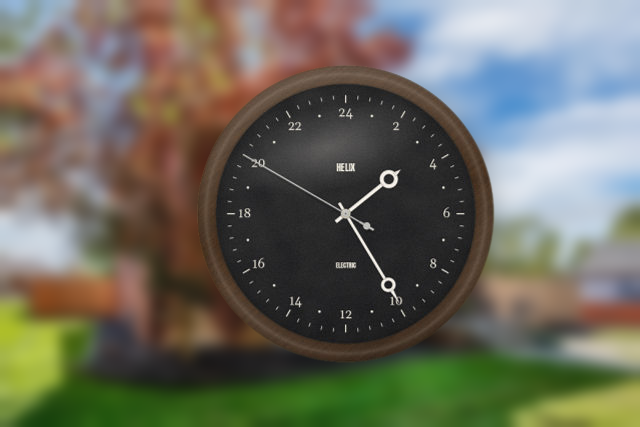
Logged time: 3.24.50
